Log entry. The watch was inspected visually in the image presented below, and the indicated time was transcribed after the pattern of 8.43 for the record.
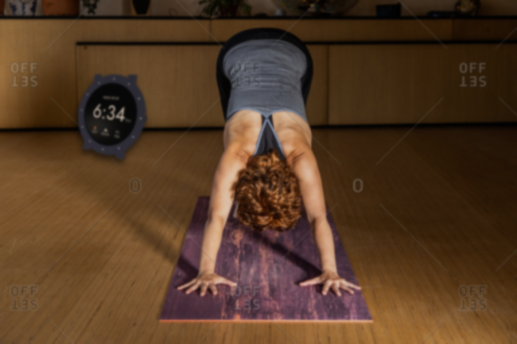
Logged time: 6.34
